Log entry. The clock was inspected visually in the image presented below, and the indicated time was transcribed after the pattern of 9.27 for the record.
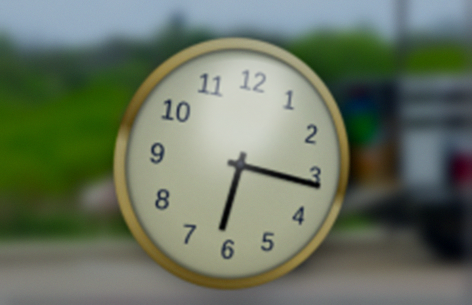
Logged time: 6.16
